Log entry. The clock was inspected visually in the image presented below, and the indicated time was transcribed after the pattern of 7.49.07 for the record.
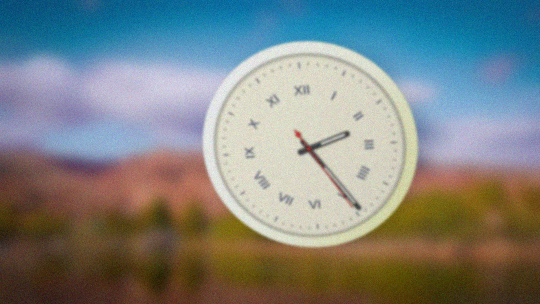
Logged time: 2.24.25
